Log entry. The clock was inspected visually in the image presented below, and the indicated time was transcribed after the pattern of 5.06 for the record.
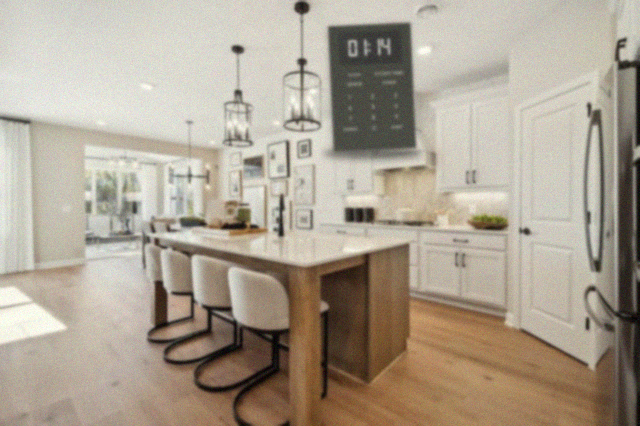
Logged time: 1.14
